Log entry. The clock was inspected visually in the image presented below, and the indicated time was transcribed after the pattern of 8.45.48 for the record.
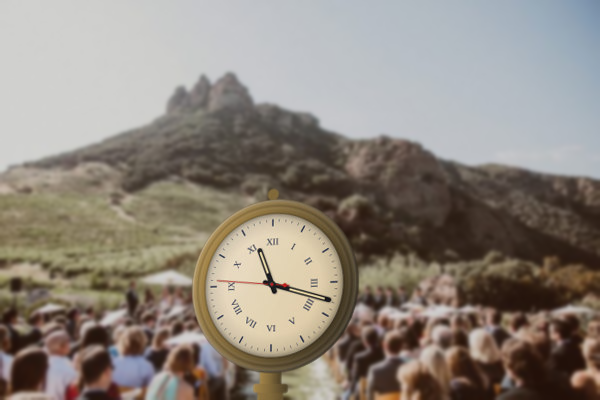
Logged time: 11.17.46
